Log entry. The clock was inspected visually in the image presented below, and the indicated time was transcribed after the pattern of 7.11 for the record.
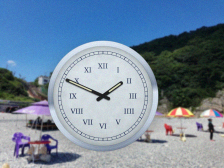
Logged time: 1.49
